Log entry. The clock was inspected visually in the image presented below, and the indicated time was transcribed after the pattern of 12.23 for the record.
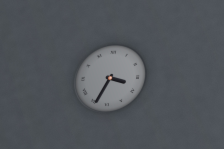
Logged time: 3.34
